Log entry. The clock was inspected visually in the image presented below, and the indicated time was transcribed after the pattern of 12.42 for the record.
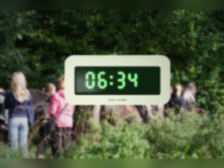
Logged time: 6.34
